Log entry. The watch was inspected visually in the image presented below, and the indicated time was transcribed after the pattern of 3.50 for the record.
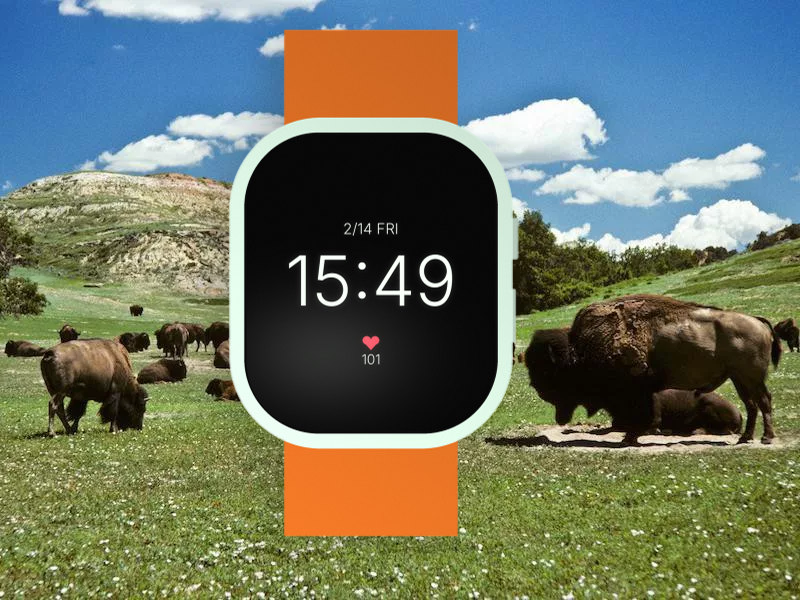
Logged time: 15.49
